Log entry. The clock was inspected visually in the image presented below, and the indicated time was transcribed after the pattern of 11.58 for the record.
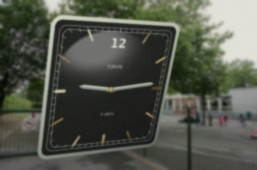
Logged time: 9.14
